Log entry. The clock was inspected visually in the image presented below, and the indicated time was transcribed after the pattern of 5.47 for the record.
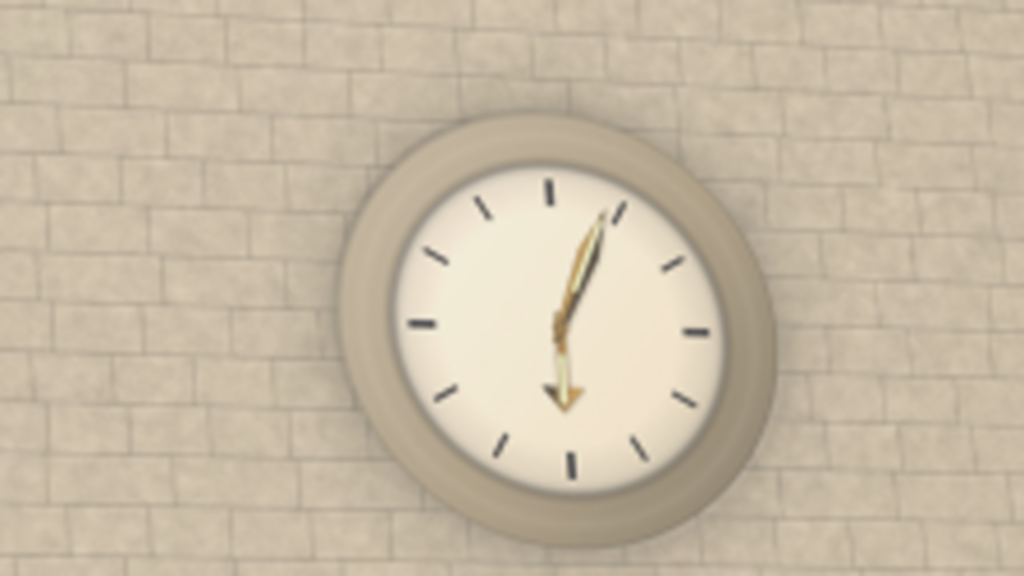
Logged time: 6.04
